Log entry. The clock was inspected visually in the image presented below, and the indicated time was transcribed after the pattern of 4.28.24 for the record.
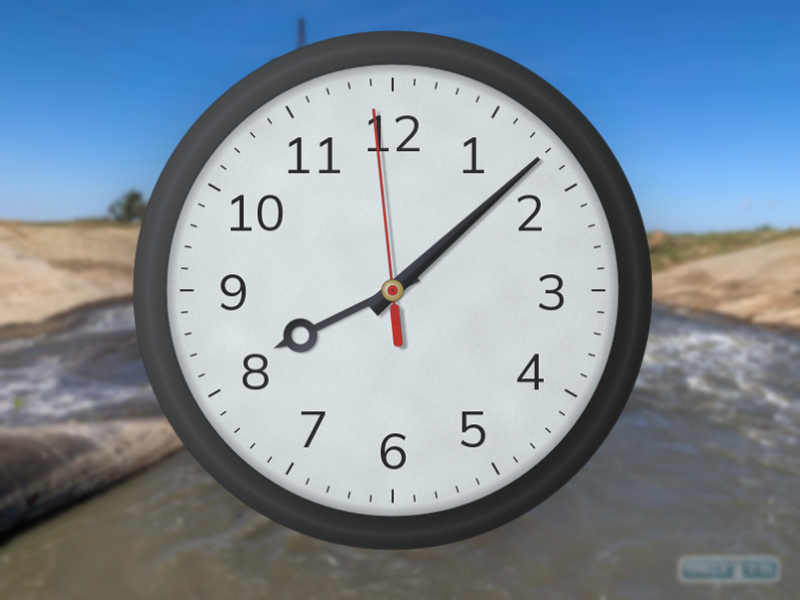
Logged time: 8.07.59
